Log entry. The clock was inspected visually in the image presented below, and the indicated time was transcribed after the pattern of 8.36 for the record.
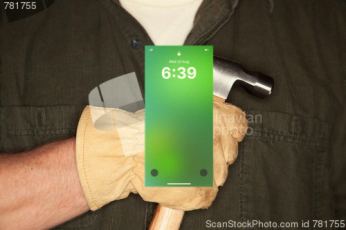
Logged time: 6.39
